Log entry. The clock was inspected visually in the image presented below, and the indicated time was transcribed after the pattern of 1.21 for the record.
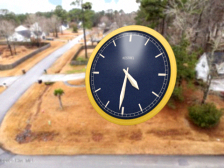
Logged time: 4.31
